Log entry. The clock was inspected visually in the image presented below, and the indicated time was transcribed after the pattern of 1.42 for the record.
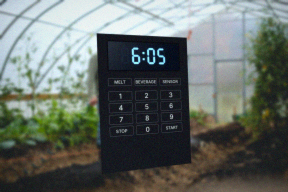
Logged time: 6.05
